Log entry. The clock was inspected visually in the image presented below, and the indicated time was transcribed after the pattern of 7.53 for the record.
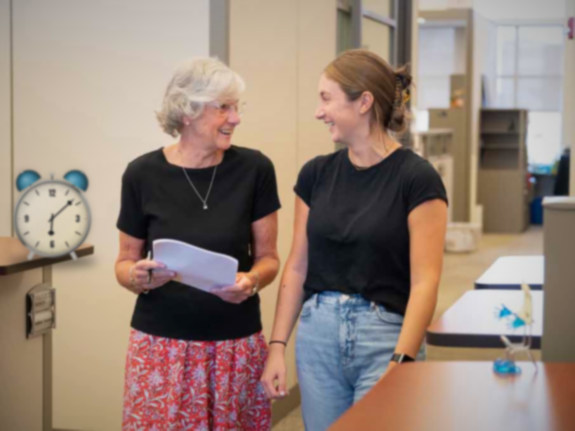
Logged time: 6.08
